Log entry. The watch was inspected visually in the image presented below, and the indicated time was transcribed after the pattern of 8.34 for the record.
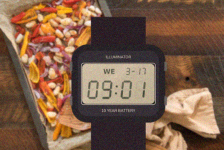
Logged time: 9.01
